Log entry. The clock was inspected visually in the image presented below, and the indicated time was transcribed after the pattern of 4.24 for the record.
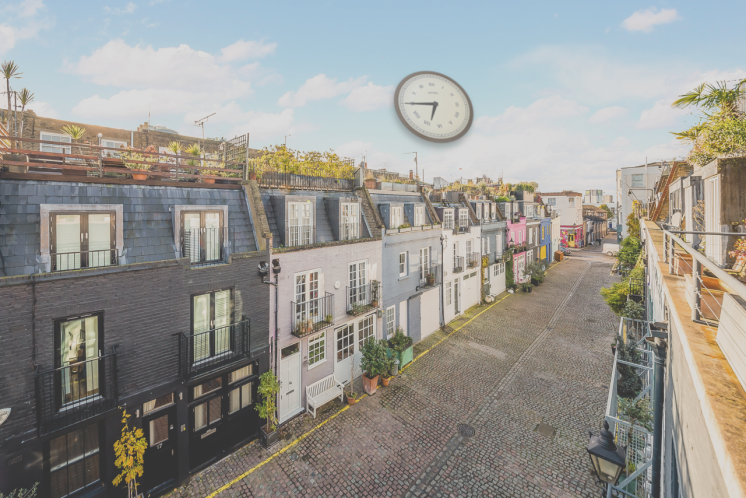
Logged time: 6.45
